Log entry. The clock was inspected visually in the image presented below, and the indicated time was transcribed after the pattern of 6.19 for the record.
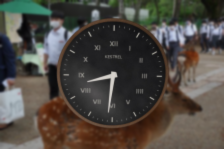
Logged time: 8.31
